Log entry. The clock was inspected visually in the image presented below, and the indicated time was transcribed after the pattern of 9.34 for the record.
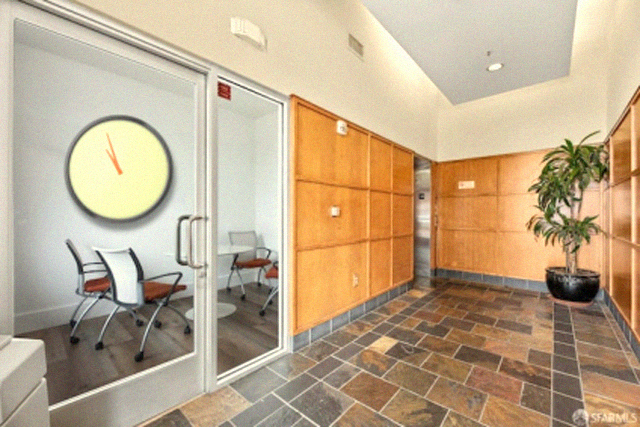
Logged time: 10.57
